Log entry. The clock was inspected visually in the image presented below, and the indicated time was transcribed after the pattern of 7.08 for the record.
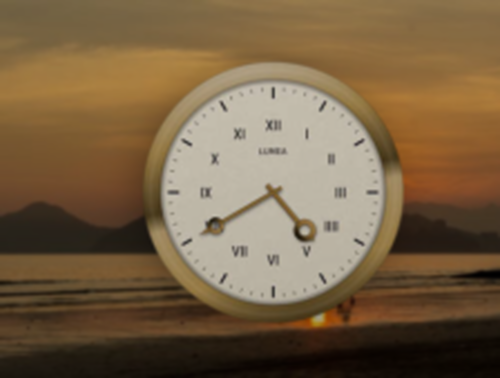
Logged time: 4.40
